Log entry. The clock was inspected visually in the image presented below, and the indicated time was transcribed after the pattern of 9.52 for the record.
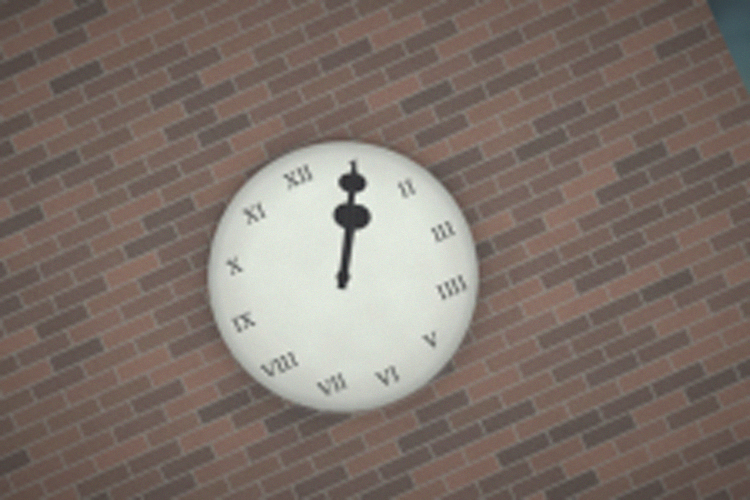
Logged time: 1.05
